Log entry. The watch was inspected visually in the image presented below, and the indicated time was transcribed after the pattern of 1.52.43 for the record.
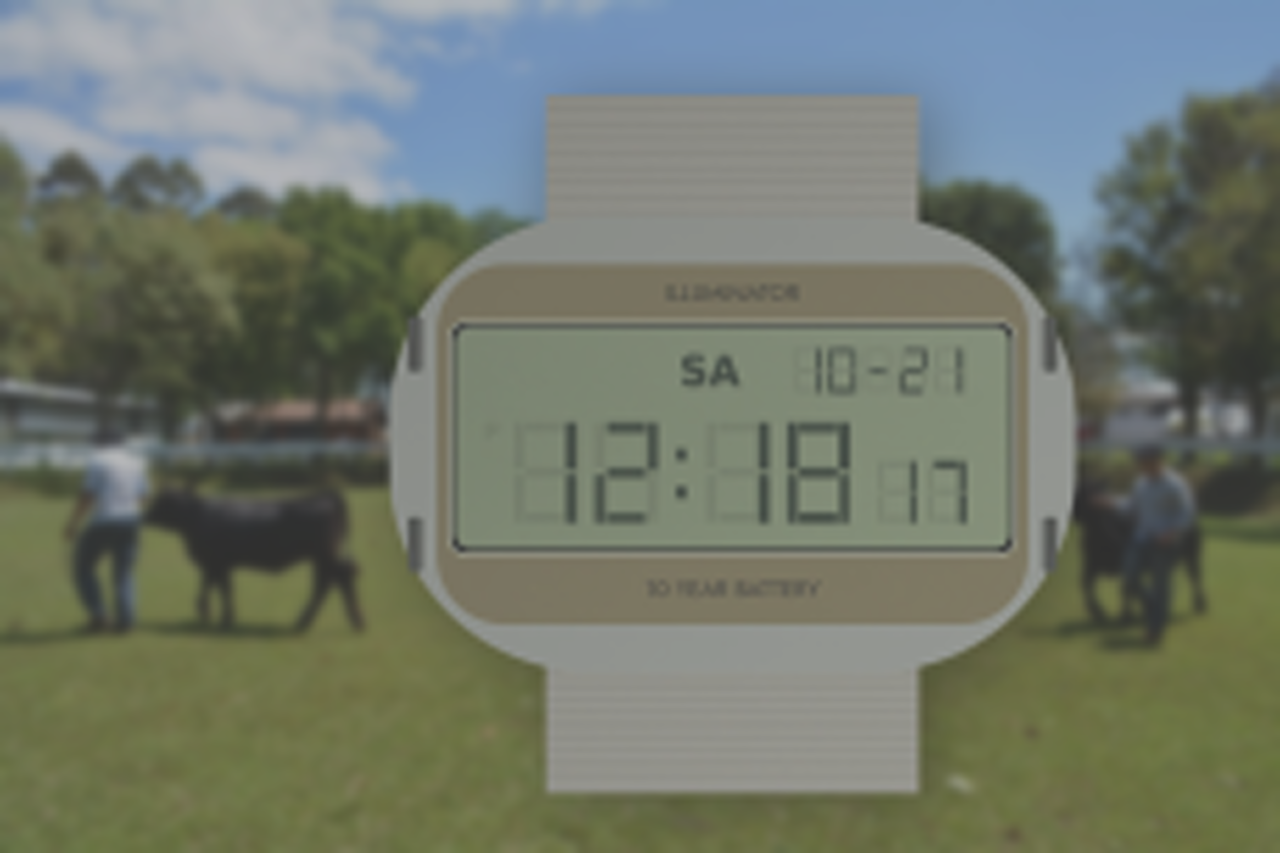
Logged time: 12.18.17
